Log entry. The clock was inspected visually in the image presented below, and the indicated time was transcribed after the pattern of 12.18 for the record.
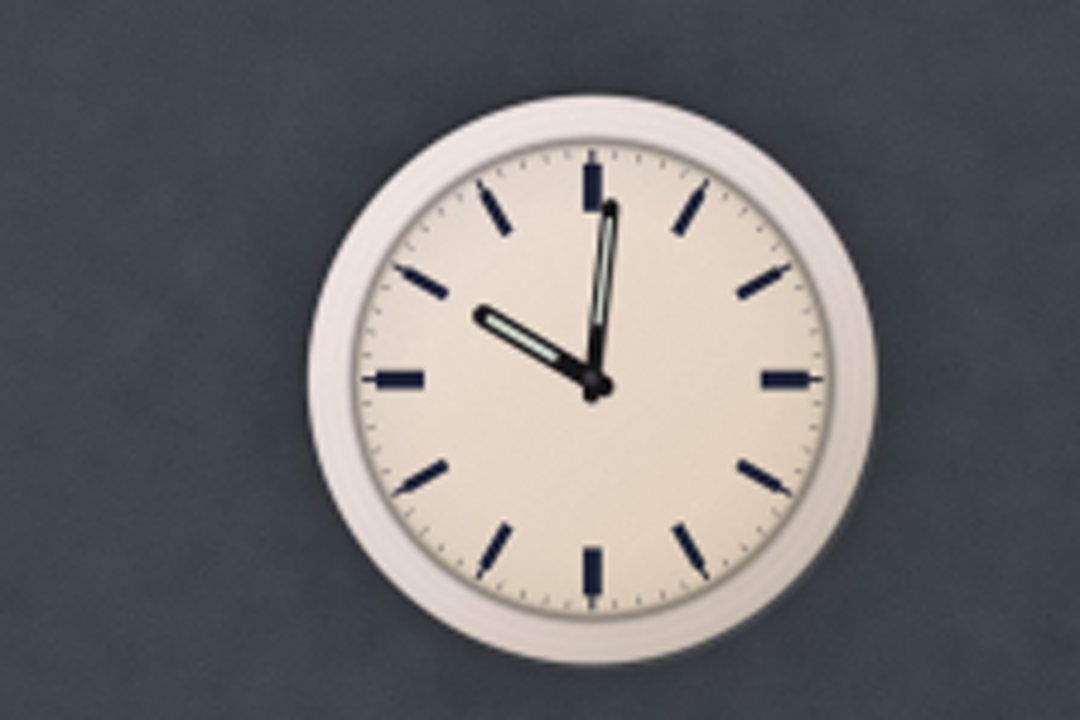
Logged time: 10.01
